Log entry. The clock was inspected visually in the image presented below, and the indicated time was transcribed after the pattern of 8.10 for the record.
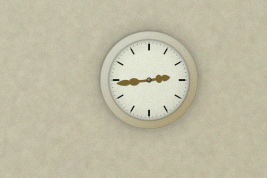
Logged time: 2.44
